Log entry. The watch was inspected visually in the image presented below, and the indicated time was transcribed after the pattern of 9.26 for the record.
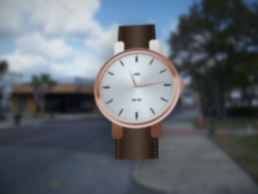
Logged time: 11.14
